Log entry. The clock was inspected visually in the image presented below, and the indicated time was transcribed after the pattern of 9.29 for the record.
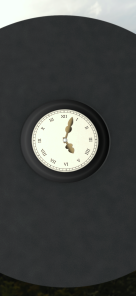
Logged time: 5.03
